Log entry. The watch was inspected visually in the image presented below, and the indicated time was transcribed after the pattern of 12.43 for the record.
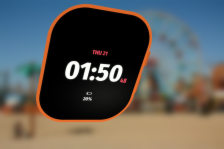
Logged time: 1.50
